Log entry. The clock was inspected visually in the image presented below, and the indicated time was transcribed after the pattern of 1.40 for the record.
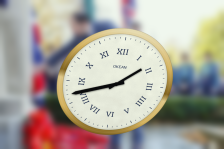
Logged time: 1.42
